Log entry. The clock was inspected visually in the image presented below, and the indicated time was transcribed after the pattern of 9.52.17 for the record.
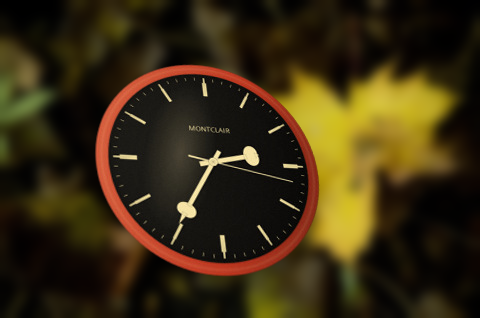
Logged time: 2.35.17
